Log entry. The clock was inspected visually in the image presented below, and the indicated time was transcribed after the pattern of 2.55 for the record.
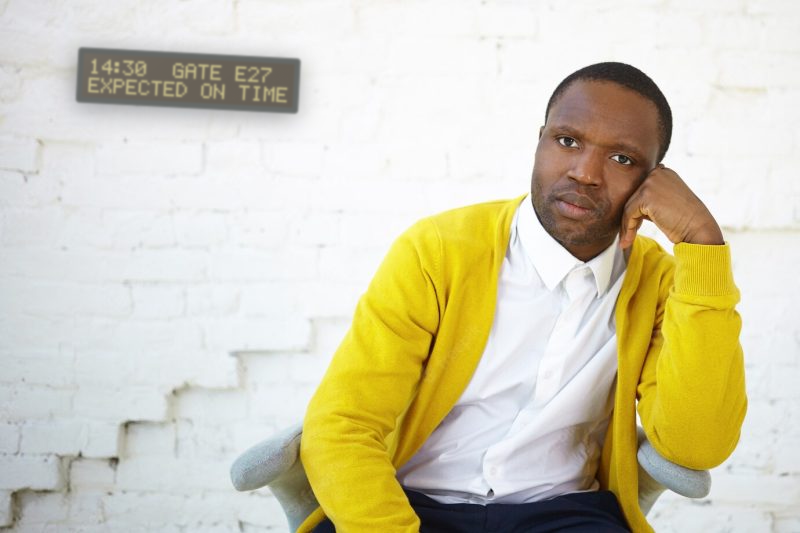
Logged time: 14.30
